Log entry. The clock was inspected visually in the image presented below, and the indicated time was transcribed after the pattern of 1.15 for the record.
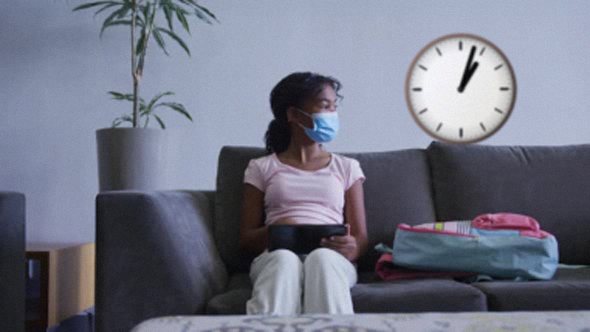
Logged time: 1.03
